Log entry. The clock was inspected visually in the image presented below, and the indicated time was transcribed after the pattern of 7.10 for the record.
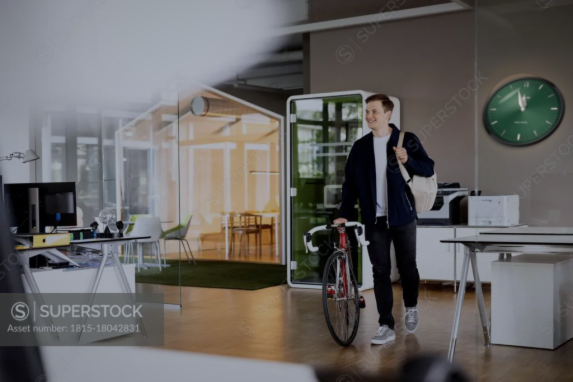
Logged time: 11.57
